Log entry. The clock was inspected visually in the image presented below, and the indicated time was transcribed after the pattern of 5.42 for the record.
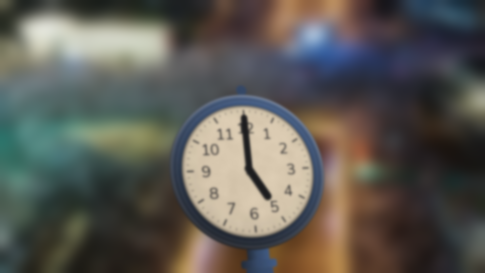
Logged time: 5.00
